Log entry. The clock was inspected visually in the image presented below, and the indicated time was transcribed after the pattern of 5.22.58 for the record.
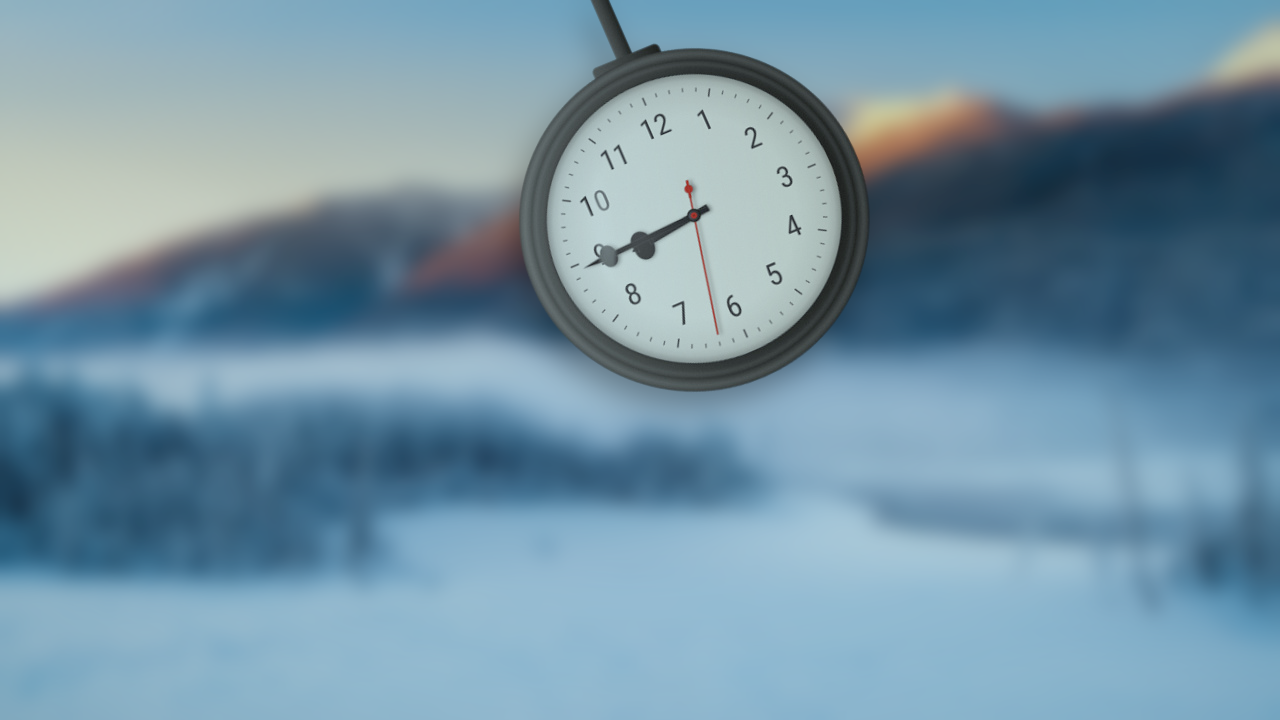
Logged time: 8.44.32
